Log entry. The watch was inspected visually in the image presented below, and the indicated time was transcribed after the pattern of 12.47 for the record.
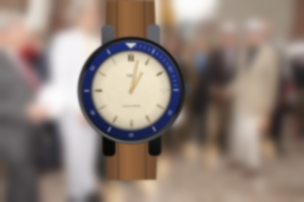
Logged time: 1.02
